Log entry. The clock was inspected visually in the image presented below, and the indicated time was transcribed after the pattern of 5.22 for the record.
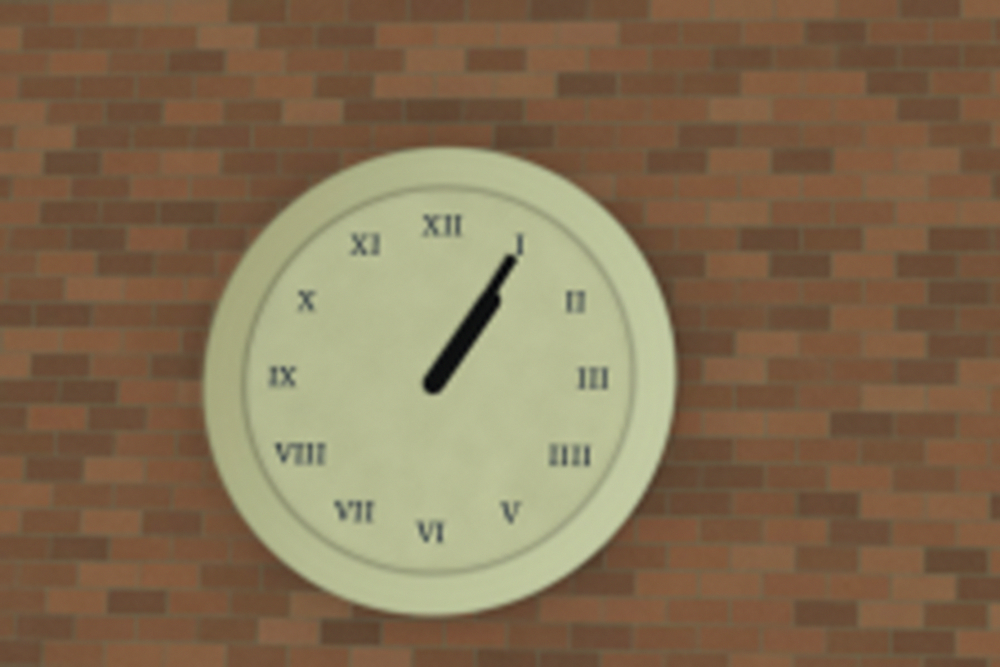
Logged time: 1.05
